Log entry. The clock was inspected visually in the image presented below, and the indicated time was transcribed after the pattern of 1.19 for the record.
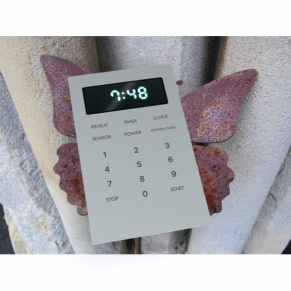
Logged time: 7.48
